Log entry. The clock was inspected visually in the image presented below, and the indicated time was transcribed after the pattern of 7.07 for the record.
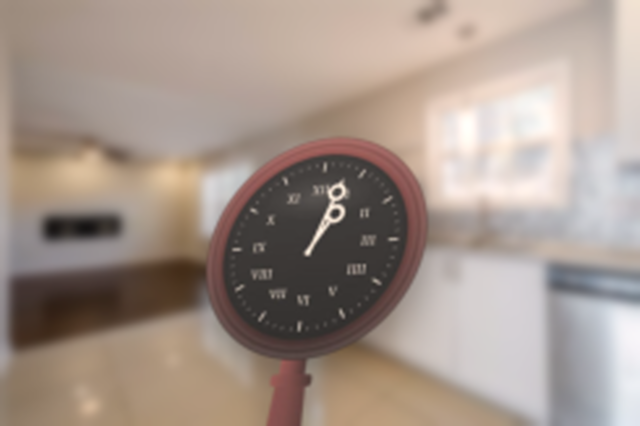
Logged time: 1.03
